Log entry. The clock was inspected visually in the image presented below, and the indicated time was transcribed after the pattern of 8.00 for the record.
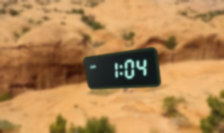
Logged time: 1.04
